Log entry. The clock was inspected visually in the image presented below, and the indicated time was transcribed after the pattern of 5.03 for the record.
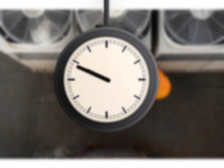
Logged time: 9.49
